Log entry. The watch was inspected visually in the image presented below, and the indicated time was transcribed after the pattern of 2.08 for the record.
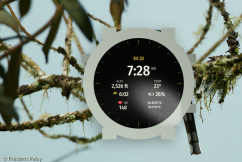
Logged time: 7.28
